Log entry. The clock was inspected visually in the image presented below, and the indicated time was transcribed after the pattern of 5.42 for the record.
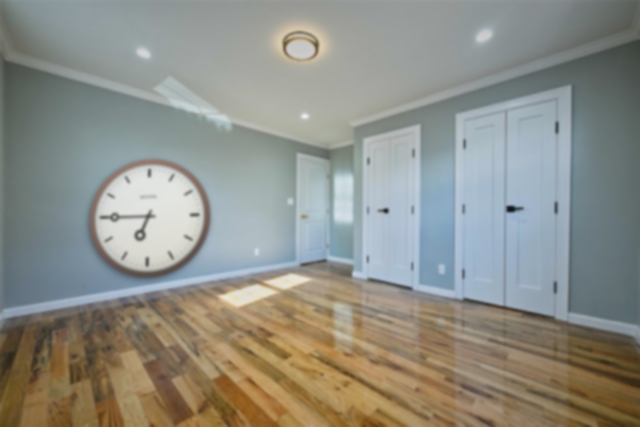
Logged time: 6.45
